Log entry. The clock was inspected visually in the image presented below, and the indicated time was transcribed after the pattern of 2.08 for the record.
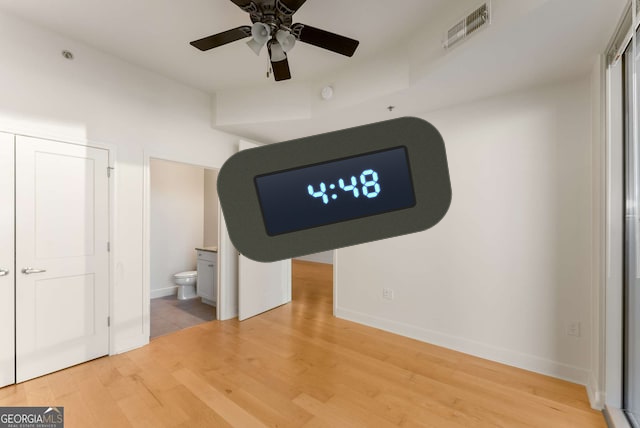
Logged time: 4.48
